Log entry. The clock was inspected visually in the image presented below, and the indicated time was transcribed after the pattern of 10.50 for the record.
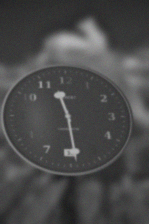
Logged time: 11.29
